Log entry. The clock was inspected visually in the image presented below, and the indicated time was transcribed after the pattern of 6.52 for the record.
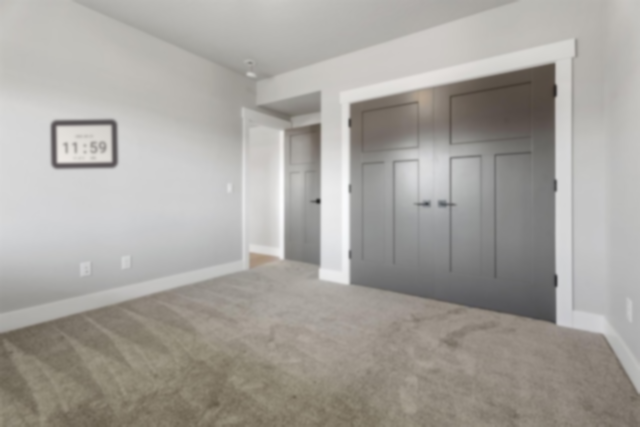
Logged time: 11.59
